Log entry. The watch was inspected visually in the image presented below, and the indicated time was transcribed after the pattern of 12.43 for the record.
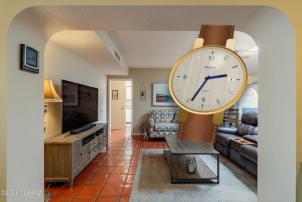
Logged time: 2.34
